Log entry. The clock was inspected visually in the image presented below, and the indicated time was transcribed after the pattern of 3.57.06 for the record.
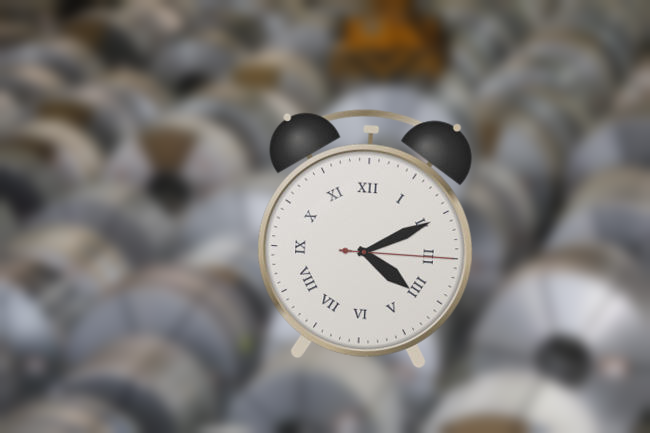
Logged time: 4.10.15
